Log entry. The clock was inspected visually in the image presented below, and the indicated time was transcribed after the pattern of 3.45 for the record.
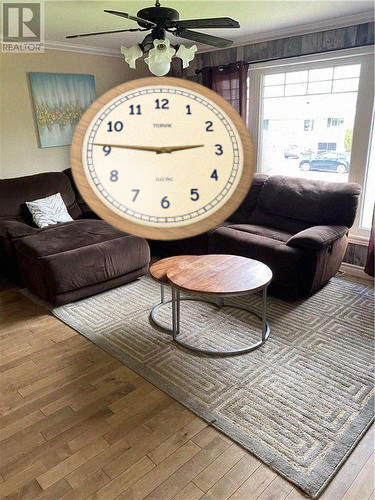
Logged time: 2.46
